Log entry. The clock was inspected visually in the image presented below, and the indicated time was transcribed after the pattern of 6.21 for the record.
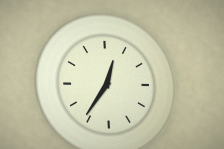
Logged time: 12.36
